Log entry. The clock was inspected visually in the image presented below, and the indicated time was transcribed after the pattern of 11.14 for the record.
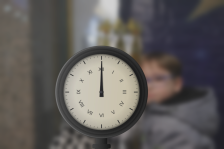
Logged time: 12.00
